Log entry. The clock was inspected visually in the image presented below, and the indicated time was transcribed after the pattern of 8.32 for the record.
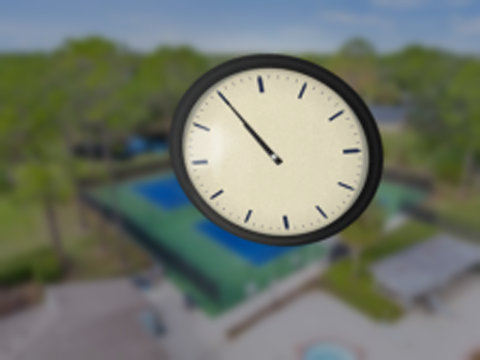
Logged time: 10.55
